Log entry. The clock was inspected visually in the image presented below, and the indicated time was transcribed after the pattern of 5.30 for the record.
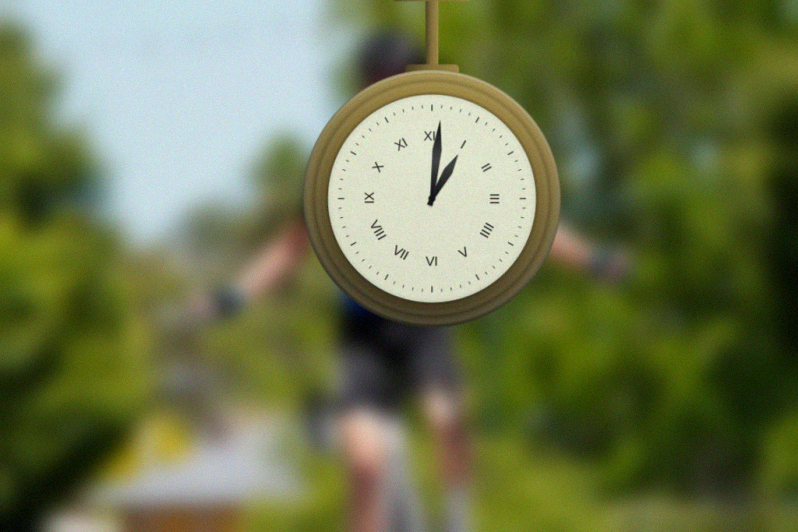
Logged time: 1.01
